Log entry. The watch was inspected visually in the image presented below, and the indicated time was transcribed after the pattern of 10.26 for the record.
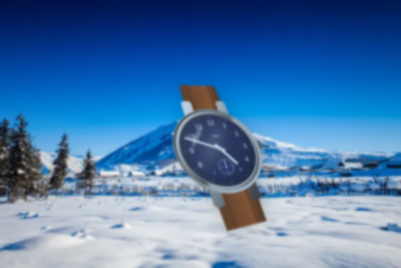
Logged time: 4.49
